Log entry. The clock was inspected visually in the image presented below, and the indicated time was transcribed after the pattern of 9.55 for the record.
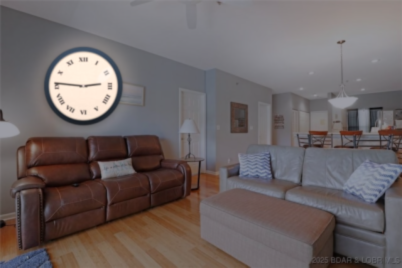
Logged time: 2.46
